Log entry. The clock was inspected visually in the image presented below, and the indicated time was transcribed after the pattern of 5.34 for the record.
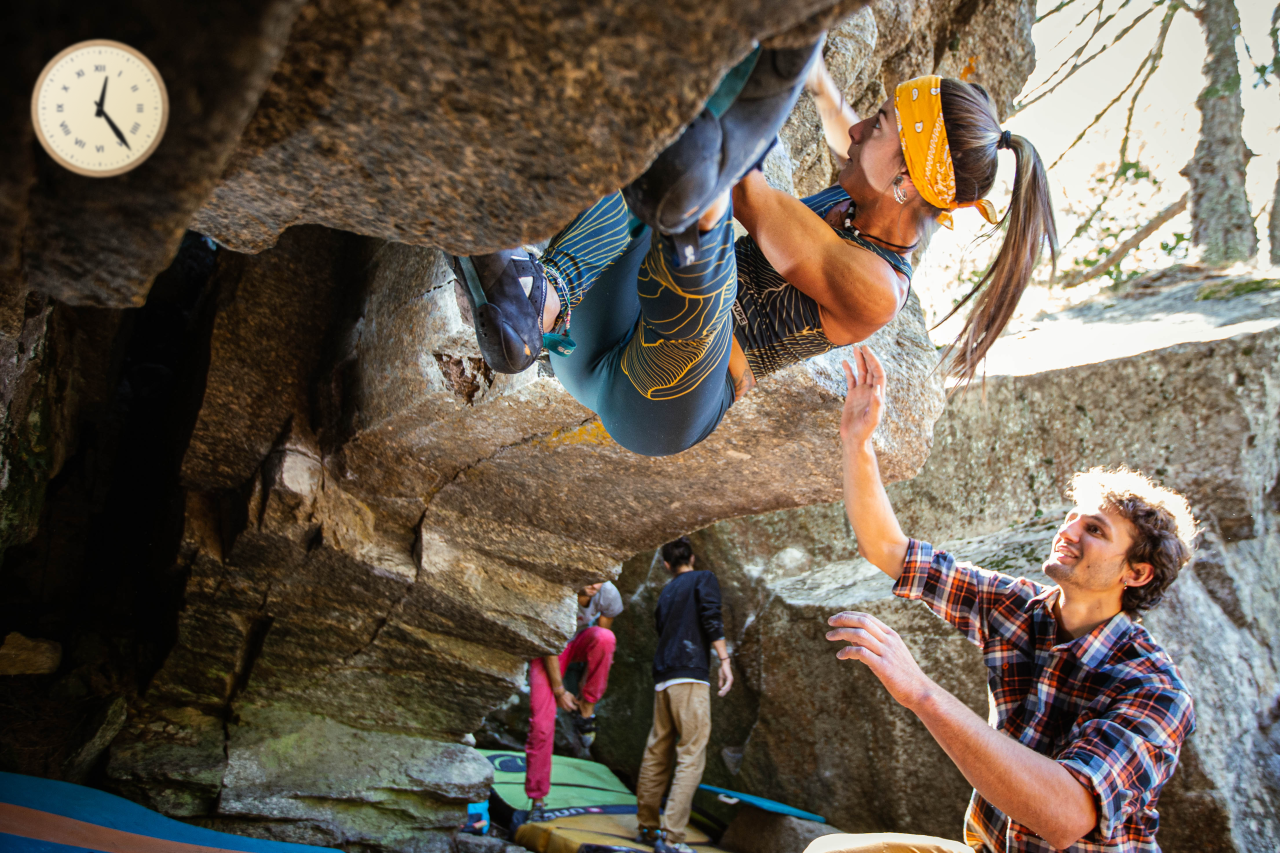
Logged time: 12.24
